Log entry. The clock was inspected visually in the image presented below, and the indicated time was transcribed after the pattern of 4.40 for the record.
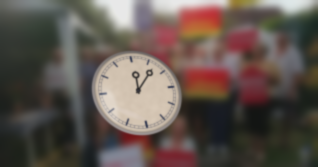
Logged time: 12.07
